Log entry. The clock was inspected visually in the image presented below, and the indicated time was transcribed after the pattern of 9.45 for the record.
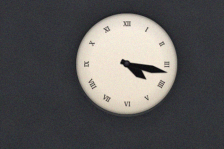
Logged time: 4.17
